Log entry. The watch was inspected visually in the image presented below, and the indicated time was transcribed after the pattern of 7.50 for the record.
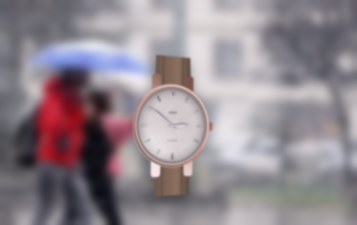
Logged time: 2.51
